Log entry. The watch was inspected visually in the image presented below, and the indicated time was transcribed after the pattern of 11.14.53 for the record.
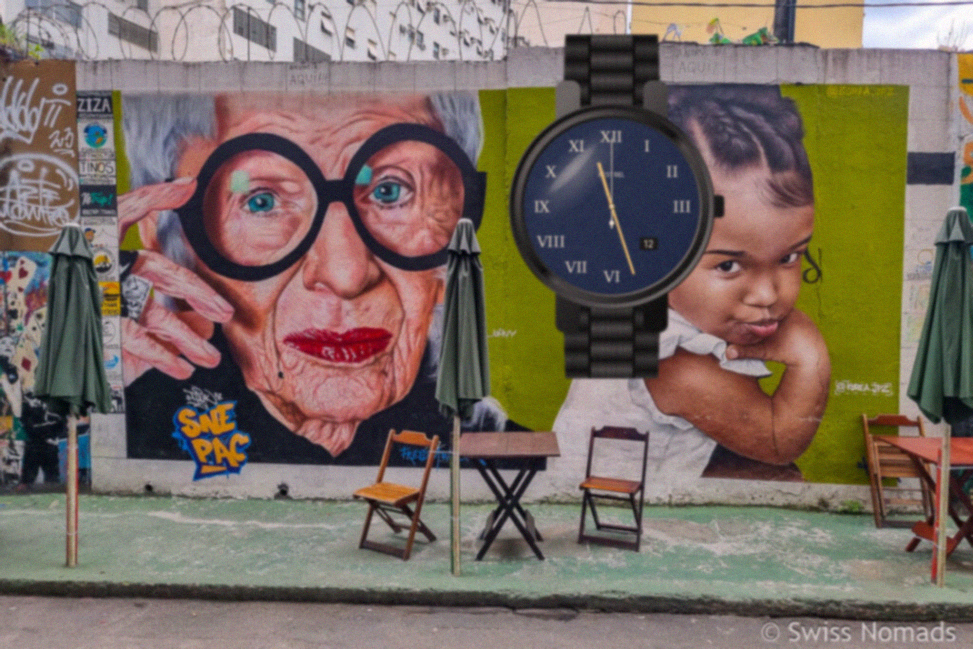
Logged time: 11.27.00
